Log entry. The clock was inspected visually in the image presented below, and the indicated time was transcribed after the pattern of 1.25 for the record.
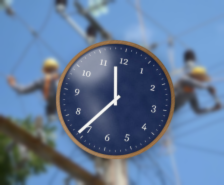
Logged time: 11.36
